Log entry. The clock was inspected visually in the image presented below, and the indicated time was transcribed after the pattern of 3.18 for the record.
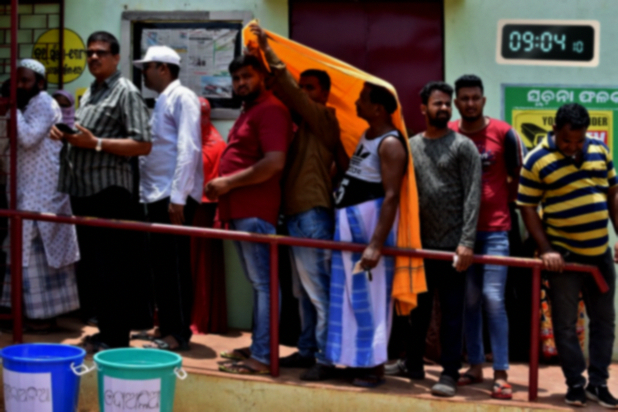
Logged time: 9.04
